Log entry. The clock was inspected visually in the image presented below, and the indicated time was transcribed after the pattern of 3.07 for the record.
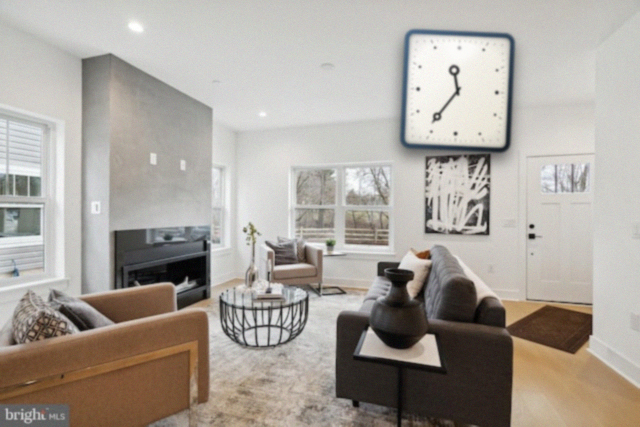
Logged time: 11.36
